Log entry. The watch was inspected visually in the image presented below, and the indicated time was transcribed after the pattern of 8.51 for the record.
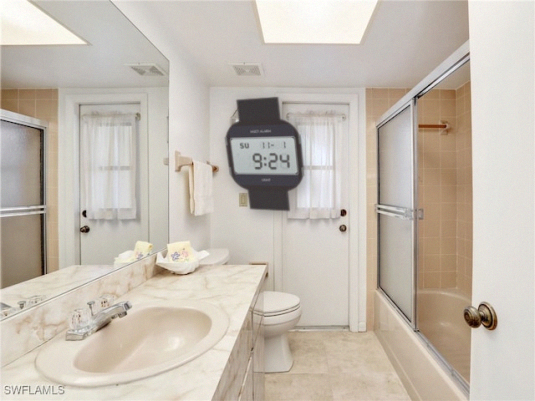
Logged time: 9.24
